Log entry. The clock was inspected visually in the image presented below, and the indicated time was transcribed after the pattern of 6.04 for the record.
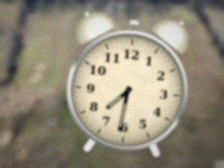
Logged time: 7.31
